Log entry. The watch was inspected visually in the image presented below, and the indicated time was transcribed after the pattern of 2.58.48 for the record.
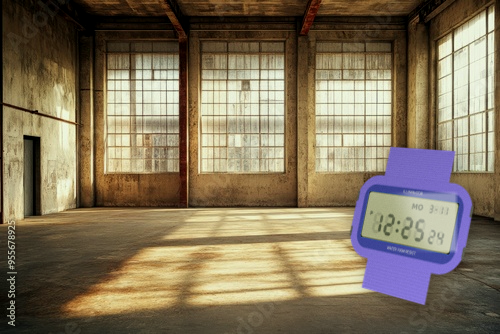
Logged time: 12.25.24
